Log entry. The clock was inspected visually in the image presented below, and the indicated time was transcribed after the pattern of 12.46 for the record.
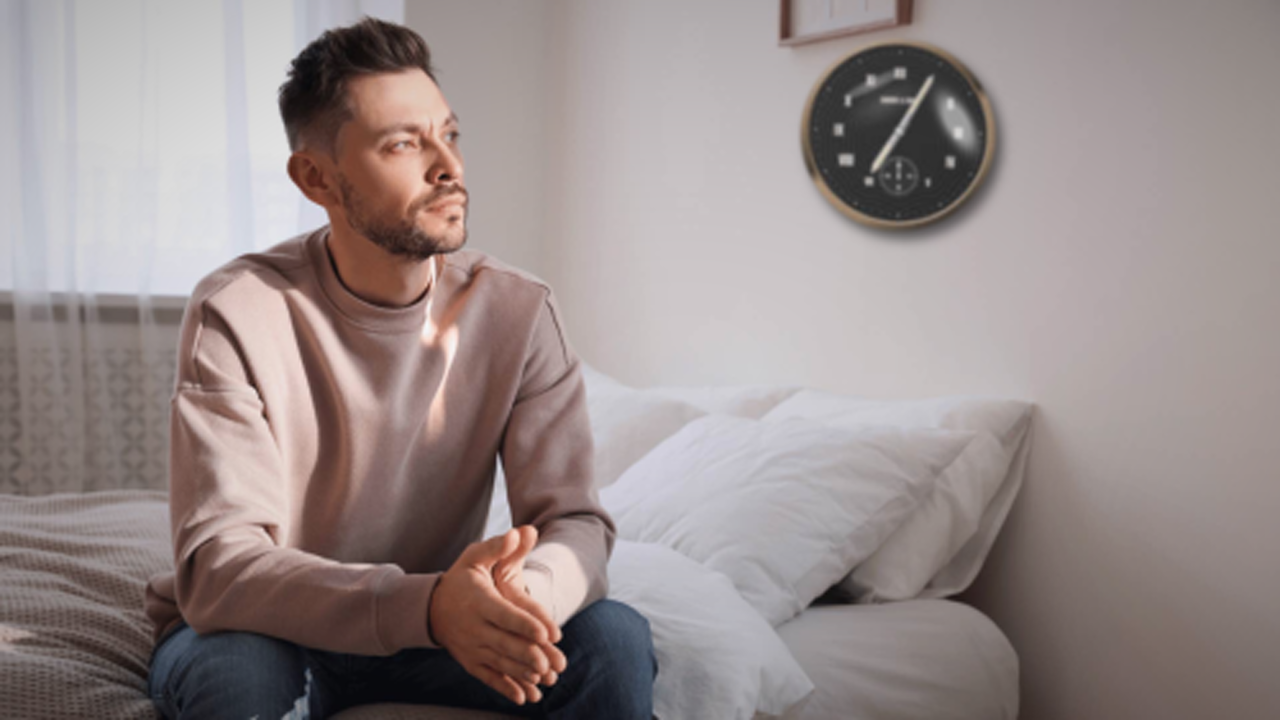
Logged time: 7.05
